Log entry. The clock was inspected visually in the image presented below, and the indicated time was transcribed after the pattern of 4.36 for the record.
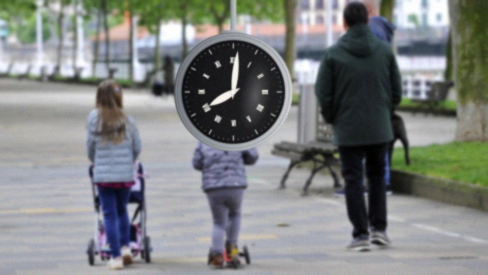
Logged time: 8.01
